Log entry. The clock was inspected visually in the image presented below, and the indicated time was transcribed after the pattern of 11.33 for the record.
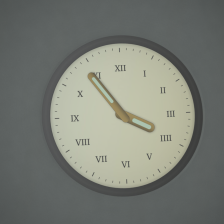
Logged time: 3.54
